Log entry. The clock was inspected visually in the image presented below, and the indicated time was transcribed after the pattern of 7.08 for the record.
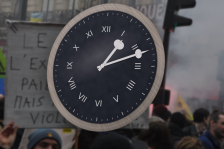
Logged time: 1.12
